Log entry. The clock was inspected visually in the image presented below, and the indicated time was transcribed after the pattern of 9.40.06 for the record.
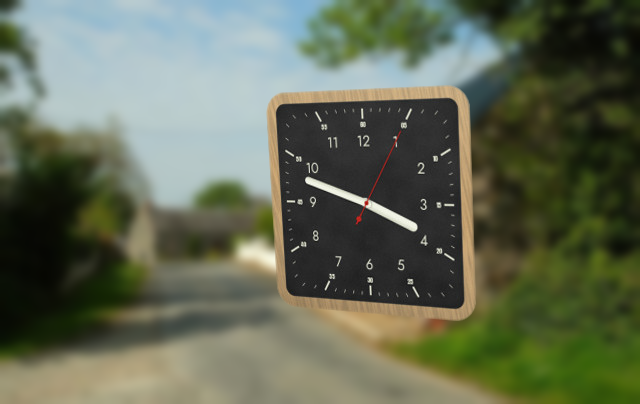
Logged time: 3.48.05
